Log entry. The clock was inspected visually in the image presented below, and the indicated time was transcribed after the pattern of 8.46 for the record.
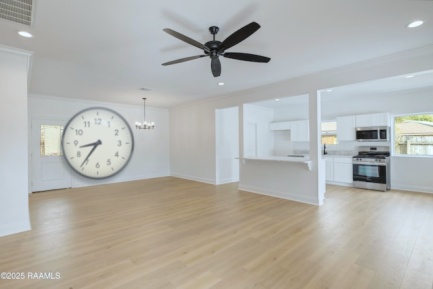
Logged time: 8.36
